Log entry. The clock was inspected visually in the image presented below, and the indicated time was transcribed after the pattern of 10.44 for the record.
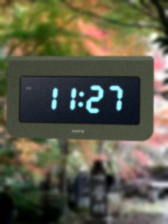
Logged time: 11.27
